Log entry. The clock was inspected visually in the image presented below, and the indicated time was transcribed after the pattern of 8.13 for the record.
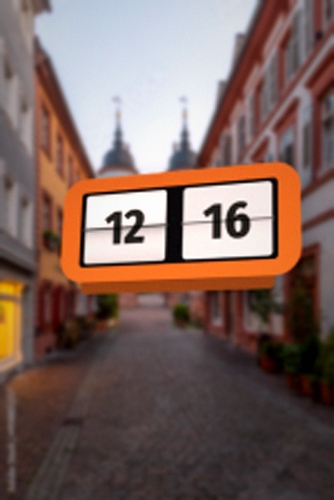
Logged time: 12.16
